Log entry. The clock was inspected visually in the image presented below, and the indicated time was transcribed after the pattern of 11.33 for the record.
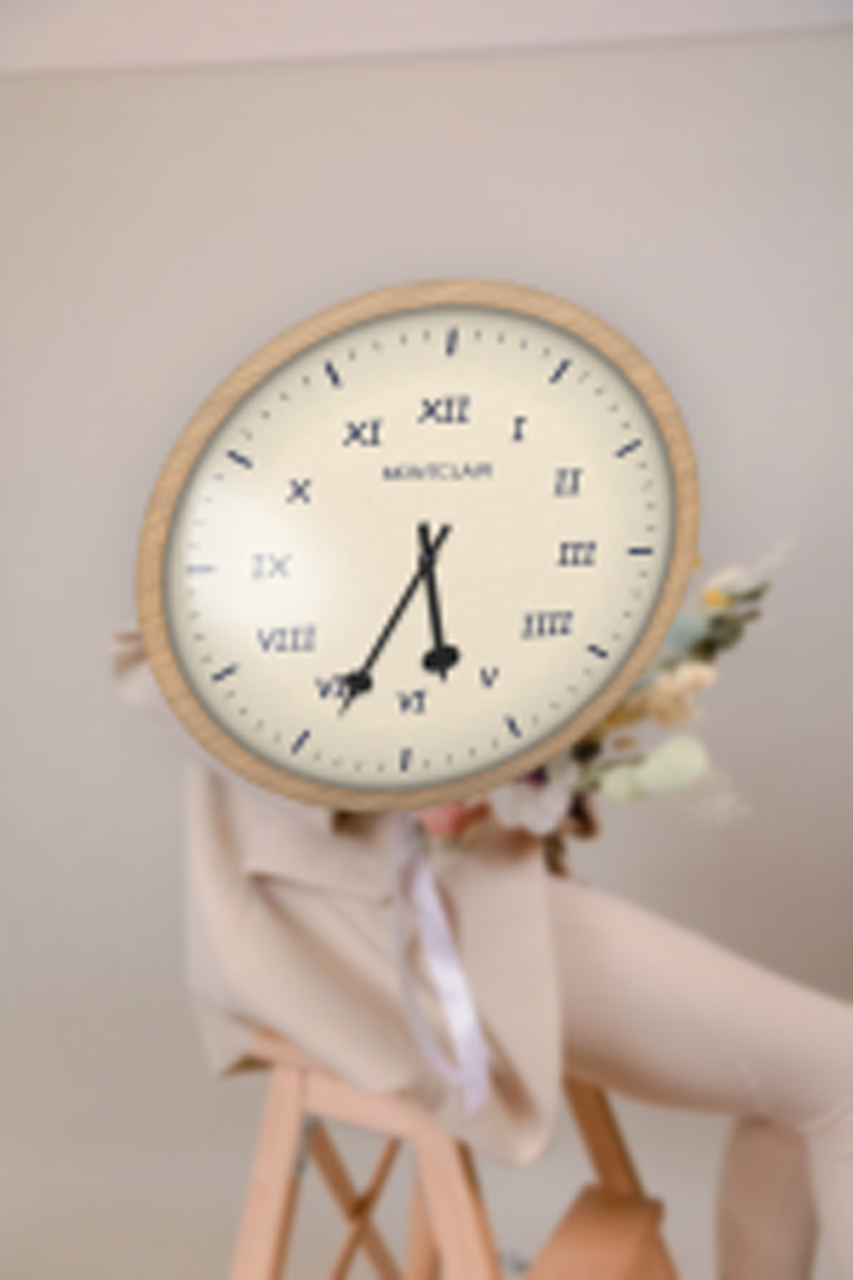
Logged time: 5.34
